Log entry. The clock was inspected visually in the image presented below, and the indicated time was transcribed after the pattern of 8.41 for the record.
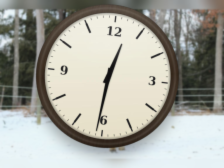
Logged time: 12.31
